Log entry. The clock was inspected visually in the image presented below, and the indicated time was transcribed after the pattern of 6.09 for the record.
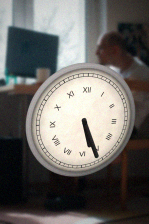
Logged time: 5.26
